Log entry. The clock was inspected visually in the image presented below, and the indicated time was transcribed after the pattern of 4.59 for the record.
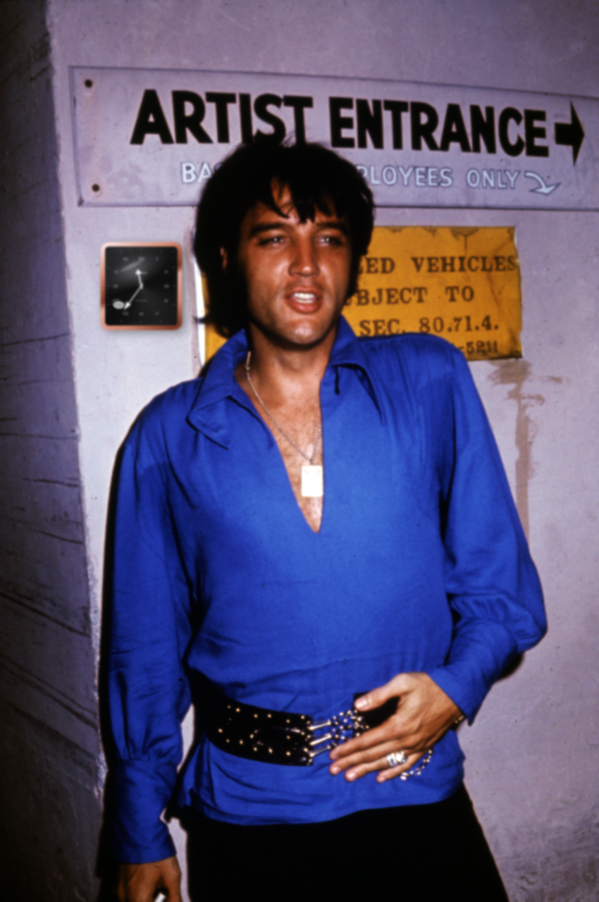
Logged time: 11.36
